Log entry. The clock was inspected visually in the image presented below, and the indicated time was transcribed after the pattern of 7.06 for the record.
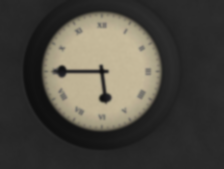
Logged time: 5.45
